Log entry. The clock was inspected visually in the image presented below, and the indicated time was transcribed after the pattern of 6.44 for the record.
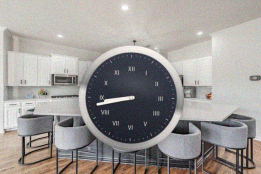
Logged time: 8.43
